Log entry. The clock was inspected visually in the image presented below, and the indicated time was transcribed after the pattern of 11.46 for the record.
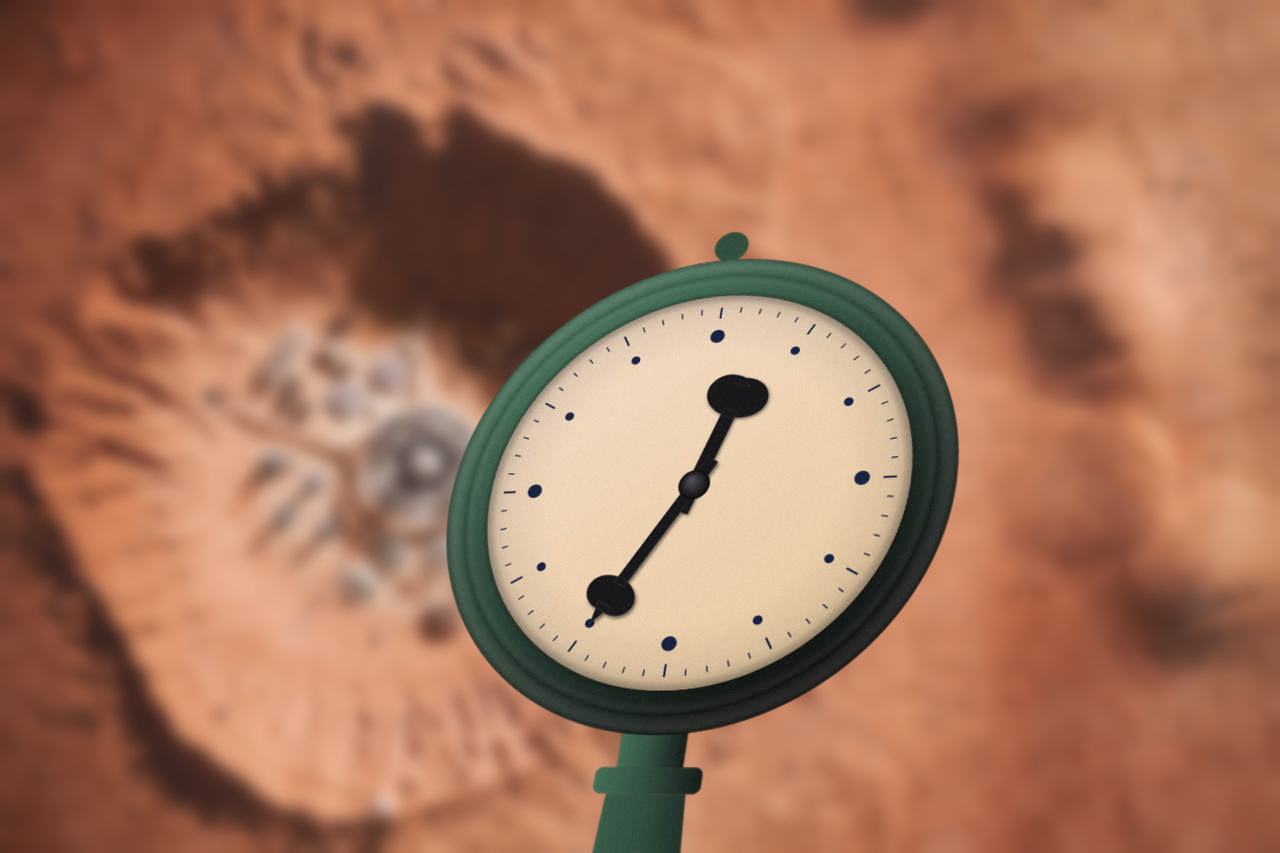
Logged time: 12.35
